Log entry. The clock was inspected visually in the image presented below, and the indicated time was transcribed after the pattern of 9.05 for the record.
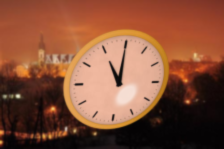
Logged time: 11.00
